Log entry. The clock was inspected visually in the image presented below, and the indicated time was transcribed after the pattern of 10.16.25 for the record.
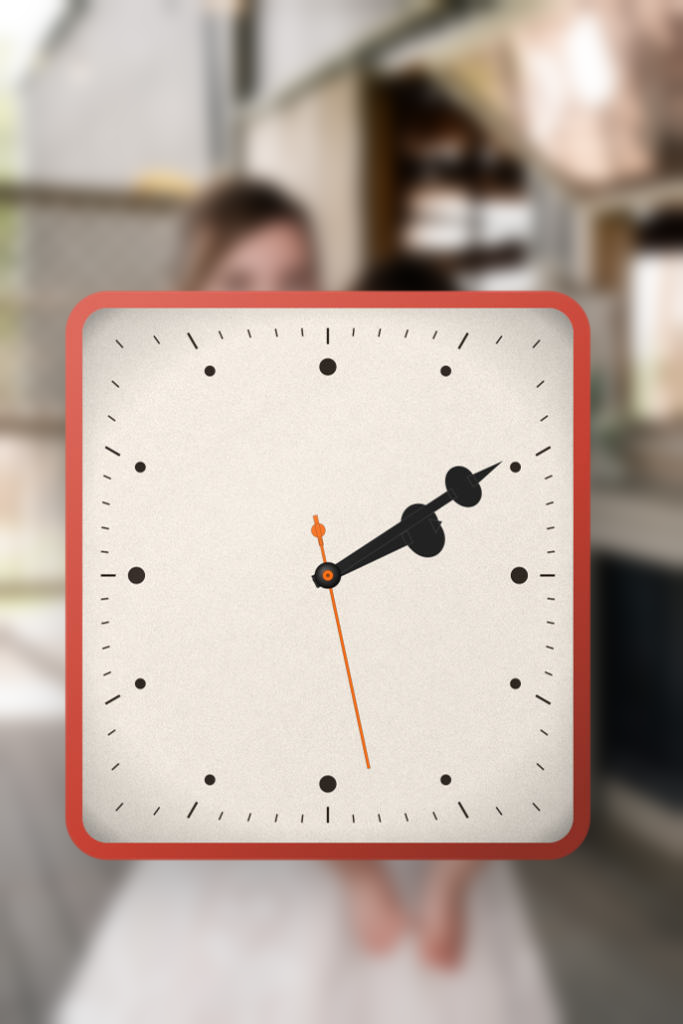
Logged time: 2.09.28
